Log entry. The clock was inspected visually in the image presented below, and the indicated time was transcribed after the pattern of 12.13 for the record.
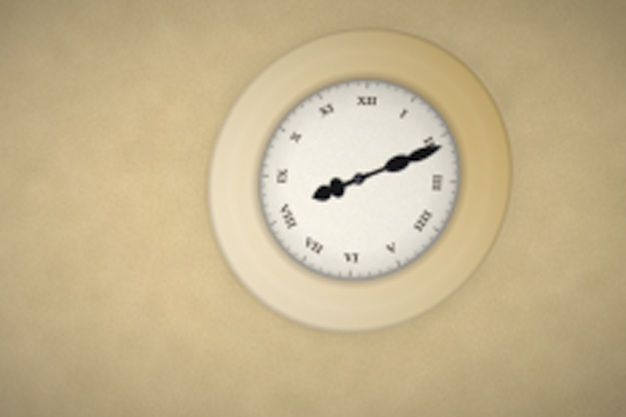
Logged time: 8.11
